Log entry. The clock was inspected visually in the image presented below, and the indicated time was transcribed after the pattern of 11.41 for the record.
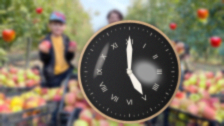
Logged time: 5.00
